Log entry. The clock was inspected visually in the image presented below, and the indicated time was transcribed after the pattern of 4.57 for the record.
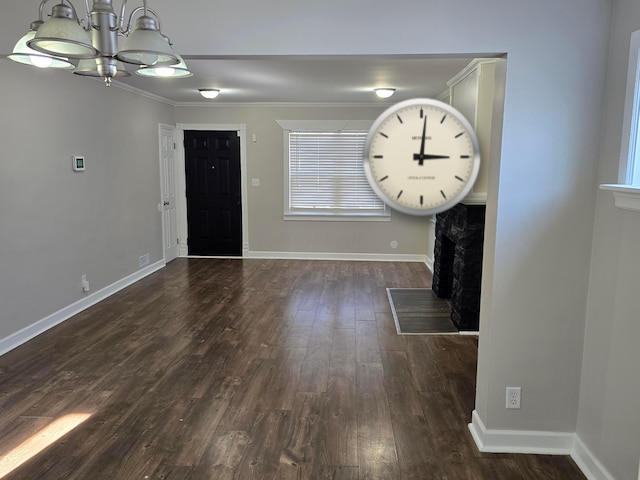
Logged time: 3.01
